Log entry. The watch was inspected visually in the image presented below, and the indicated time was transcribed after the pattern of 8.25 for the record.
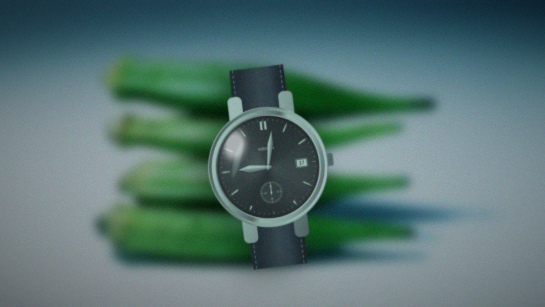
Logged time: 9.02
